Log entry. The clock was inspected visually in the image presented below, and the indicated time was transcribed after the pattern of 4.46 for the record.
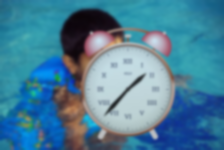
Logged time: 1.37
